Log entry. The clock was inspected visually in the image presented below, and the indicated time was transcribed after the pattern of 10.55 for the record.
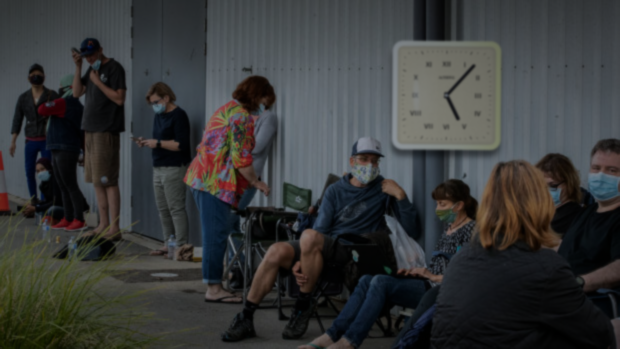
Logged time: 5.07
